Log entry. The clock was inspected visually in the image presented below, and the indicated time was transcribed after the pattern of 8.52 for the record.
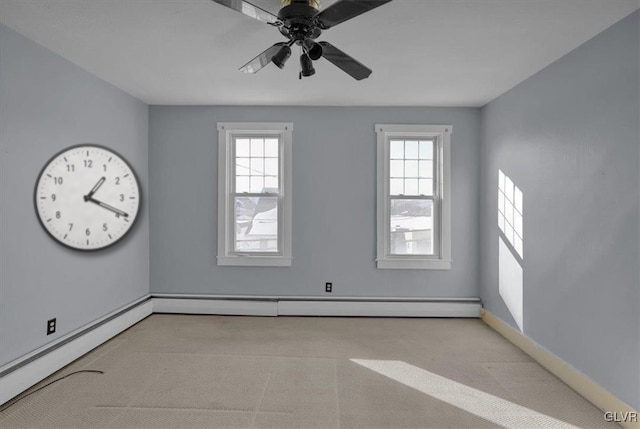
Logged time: 1.19
